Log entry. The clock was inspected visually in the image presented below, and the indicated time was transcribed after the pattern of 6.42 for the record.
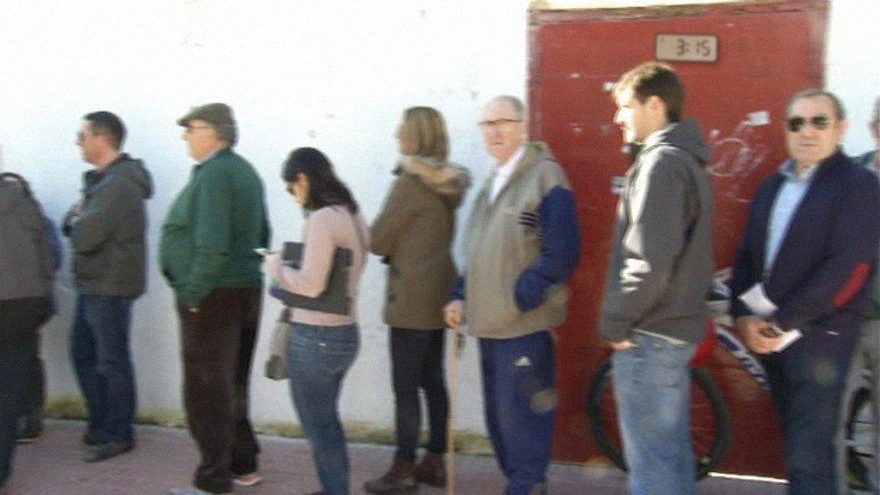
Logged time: 3.15
